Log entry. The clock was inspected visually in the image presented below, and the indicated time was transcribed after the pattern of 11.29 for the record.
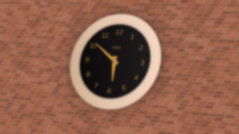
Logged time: 5.51
